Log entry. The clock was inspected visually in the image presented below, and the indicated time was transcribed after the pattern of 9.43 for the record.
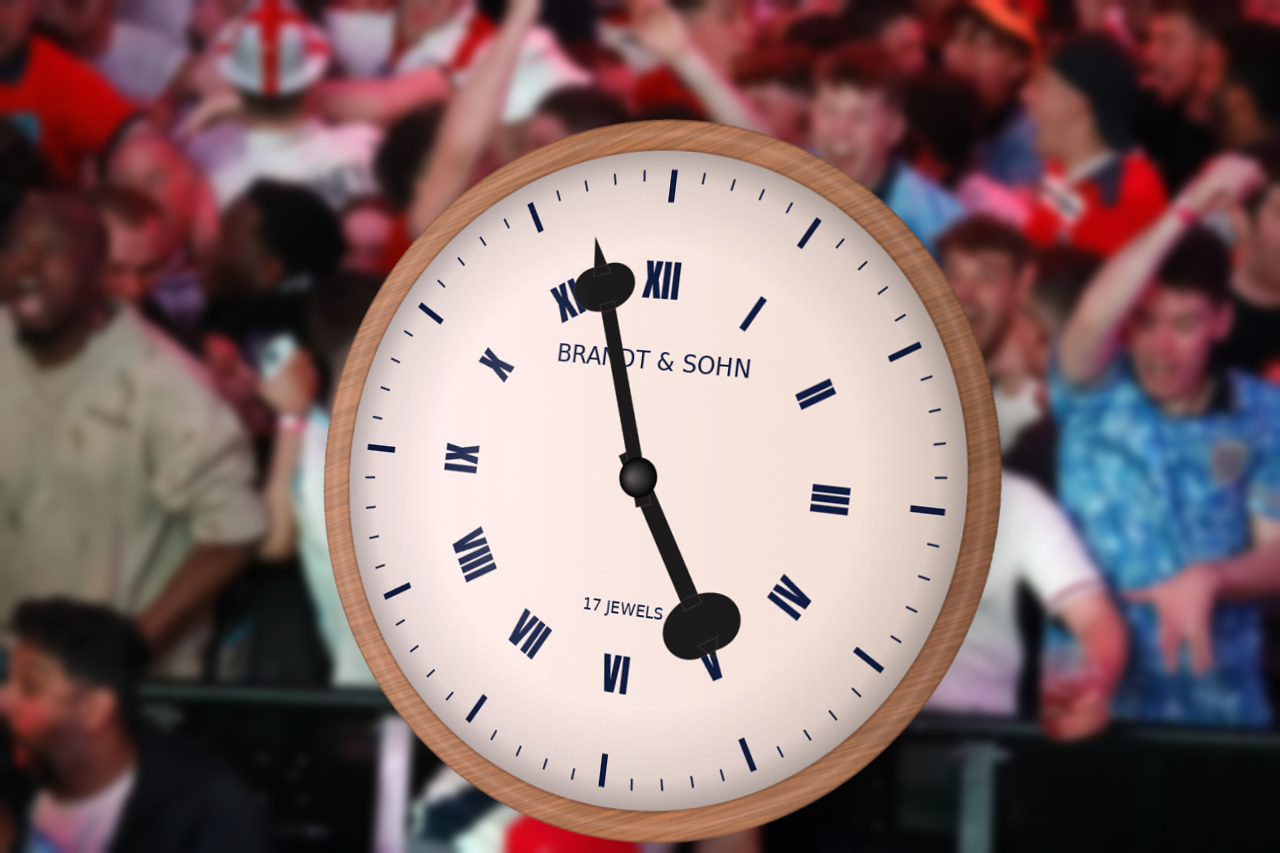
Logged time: 4.57
